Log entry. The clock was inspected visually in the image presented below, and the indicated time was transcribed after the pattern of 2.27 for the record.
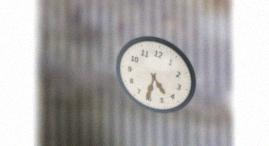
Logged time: 4.31
